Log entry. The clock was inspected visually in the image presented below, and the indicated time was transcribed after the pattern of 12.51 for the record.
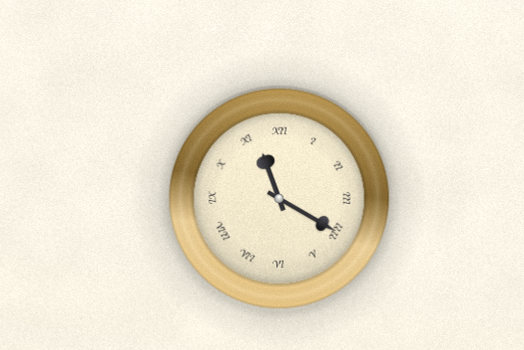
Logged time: 11.20
